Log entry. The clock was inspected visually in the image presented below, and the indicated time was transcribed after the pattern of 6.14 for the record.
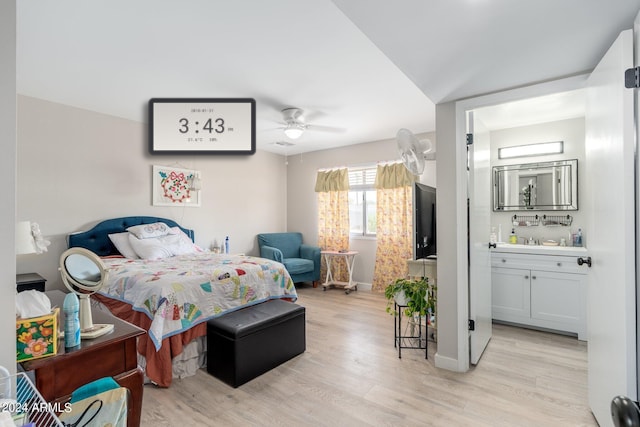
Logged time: 3.43
